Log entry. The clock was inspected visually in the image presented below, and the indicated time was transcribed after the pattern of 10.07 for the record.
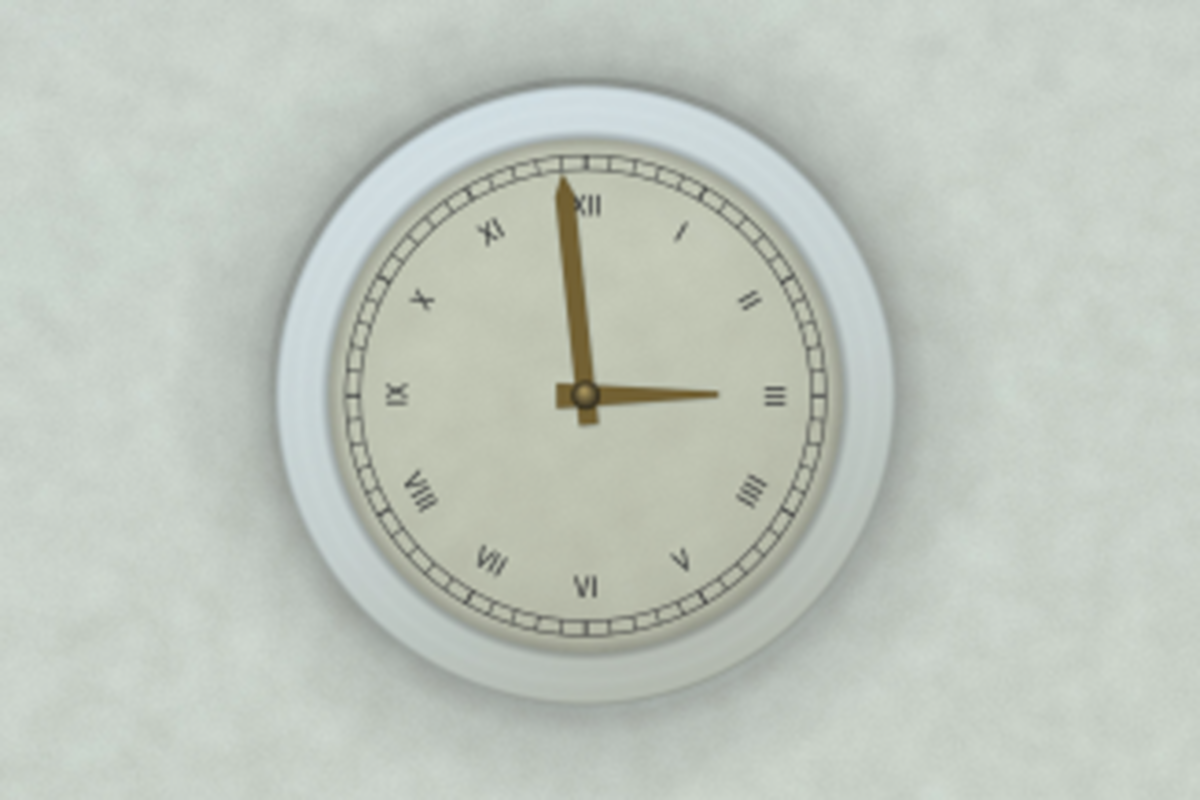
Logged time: 2.59
